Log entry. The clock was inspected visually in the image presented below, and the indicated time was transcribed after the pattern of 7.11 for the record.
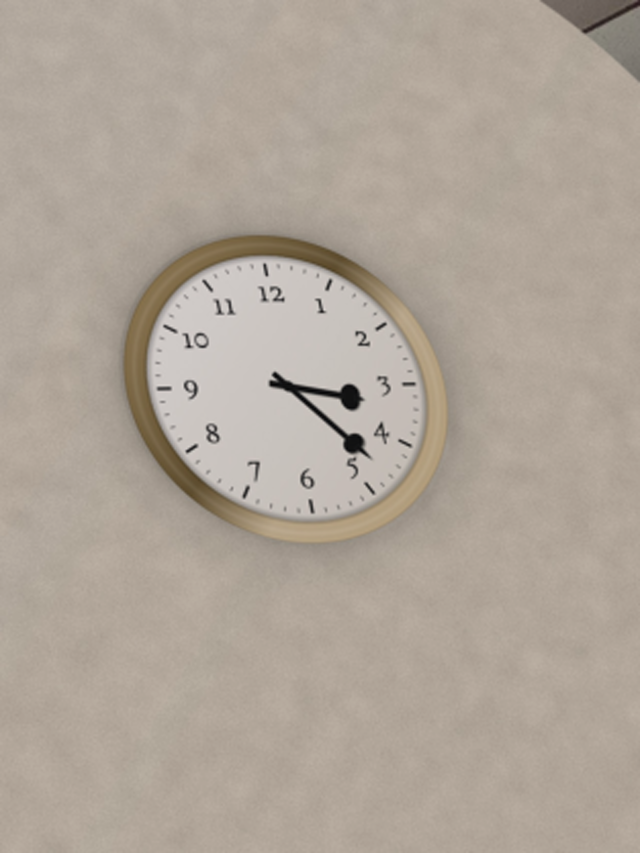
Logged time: 3.23
